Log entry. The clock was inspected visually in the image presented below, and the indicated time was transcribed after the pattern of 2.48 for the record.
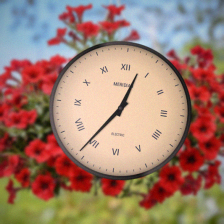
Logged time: 12.36
